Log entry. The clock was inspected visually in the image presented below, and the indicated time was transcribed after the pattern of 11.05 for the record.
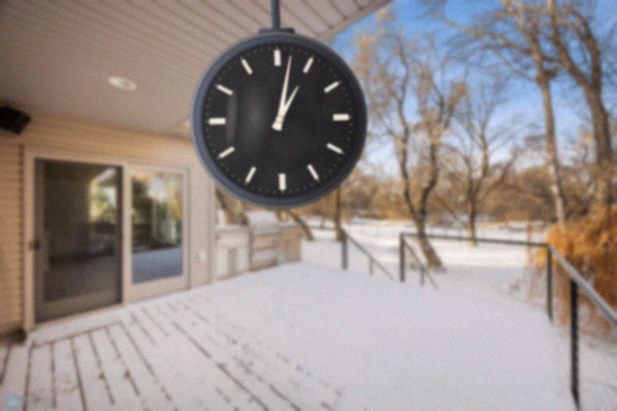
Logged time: 1.02
